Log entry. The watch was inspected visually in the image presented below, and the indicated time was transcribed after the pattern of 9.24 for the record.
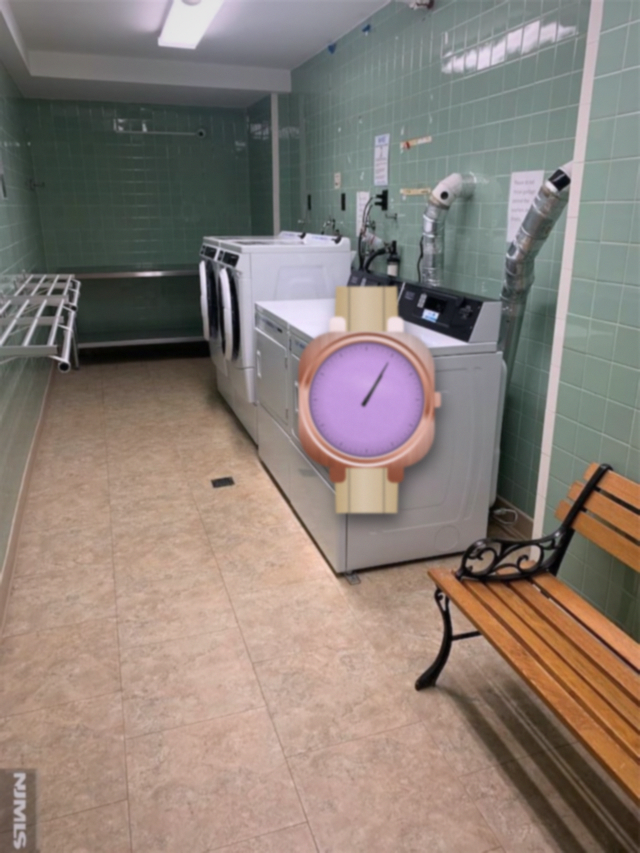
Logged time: 1.05
